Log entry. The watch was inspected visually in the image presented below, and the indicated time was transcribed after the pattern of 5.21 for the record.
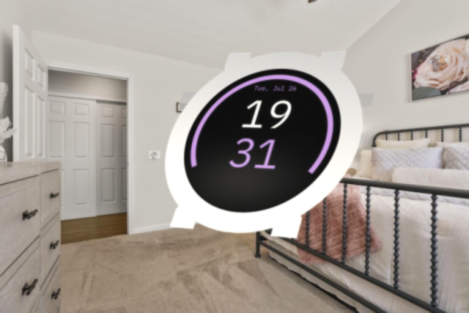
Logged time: 19.31
